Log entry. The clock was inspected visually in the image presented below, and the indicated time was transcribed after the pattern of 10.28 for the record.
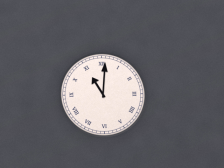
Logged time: 11.01
